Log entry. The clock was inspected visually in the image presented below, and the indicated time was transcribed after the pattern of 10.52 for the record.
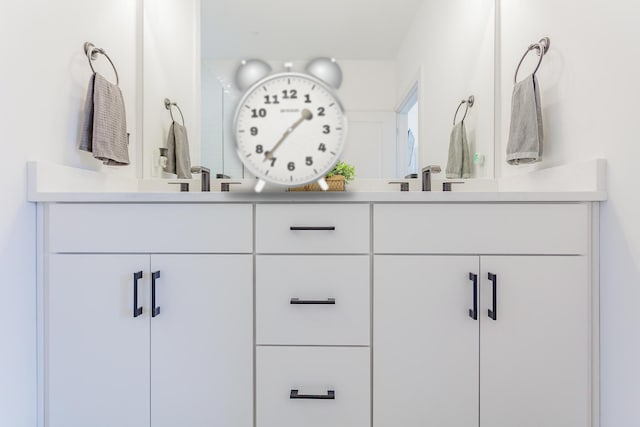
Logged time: 1.37
